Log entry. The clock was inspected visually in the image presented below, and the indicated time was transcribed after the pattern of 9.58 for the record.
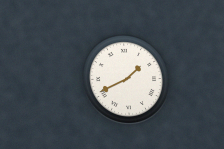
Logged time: 1.41
